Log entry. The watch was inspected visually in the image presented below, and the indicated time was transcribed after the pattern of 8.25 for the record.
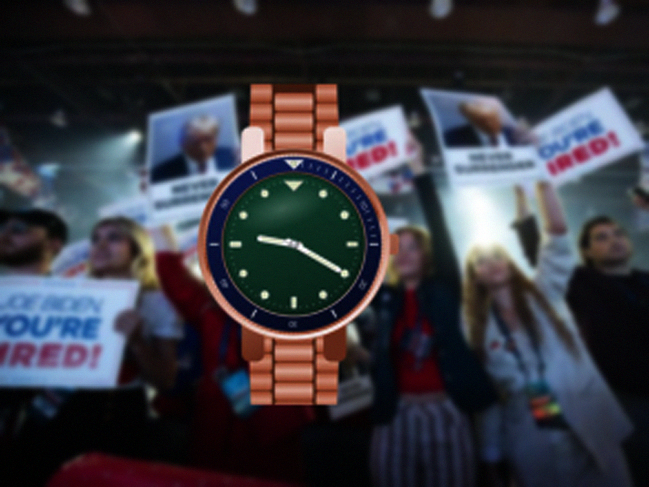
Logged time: 9.20
